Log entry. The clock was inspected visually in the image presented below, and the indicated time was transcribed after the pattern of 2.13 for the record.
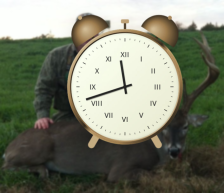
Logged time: 11.42
